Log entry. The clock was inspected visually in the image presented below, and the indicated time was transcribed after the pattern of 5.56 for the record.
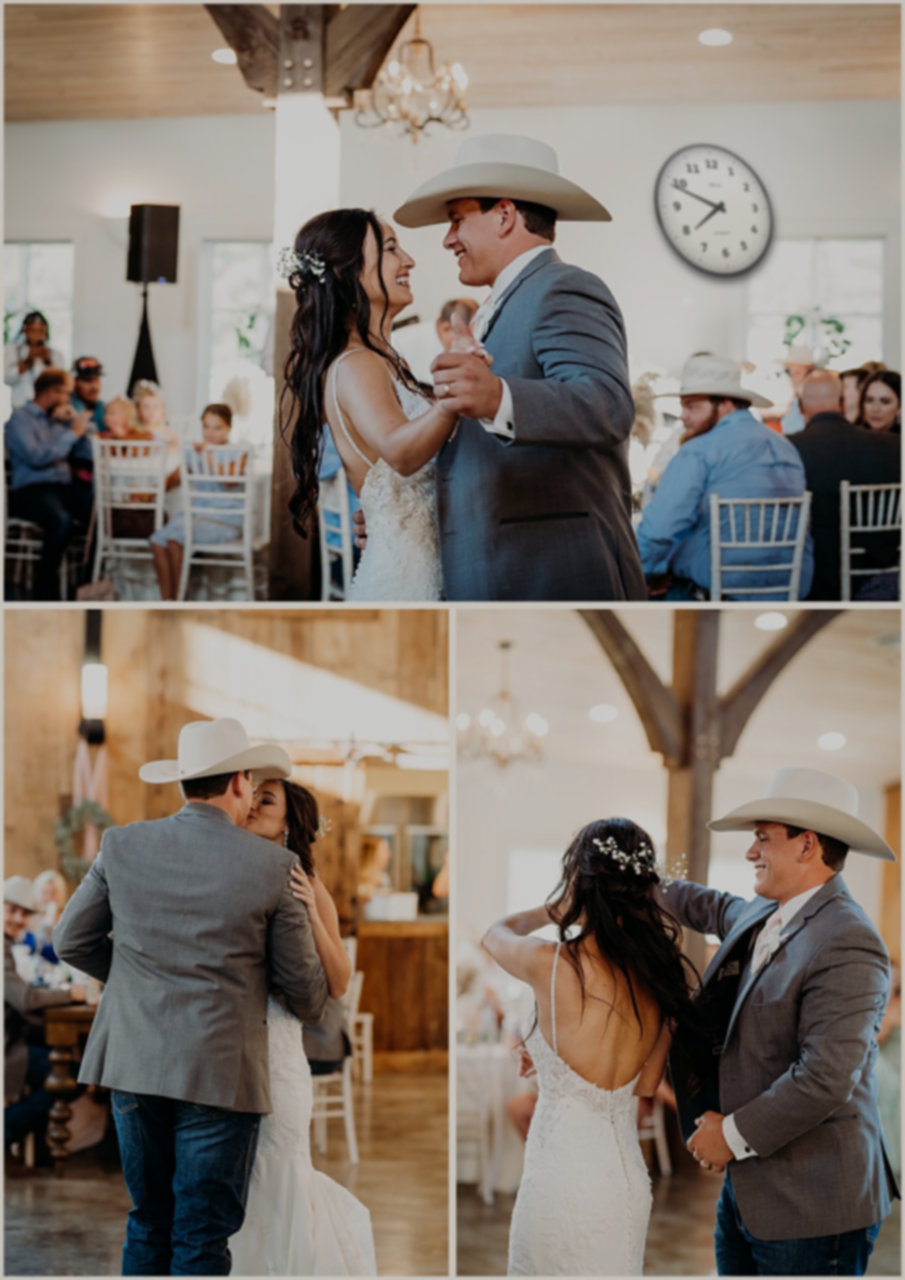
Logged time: 7.49
